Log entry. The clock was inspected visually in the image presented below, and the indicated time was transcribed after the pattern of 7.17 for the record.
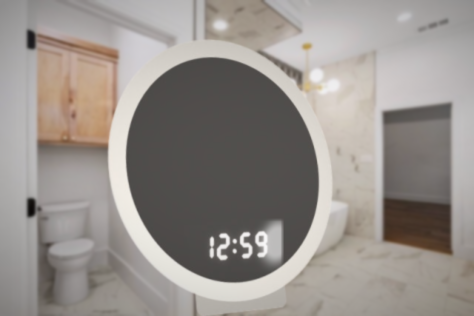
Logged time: 12.59
